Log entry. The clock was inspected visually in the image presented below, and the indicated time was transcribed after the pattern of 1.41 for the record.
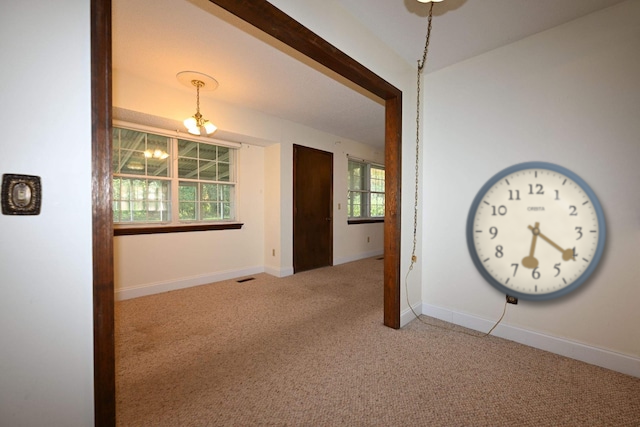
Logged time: 6.21
